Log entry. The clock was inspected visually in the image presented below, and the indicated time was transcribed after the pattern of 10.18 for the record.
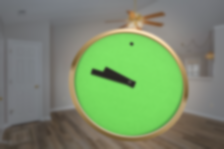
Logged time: 9.47
